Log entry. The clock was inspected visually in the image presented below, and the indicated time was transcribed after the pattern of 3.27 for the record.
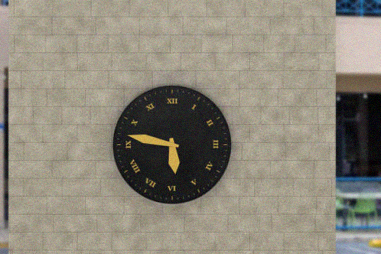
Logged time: 5.47
